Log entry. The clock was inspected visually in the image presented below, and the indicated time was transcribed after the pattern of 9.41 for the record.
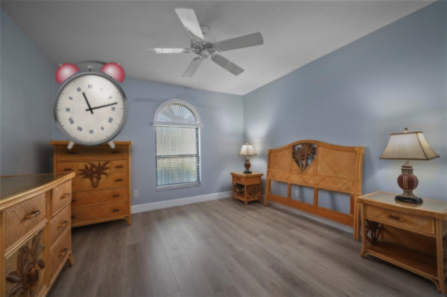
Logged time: 11.13
